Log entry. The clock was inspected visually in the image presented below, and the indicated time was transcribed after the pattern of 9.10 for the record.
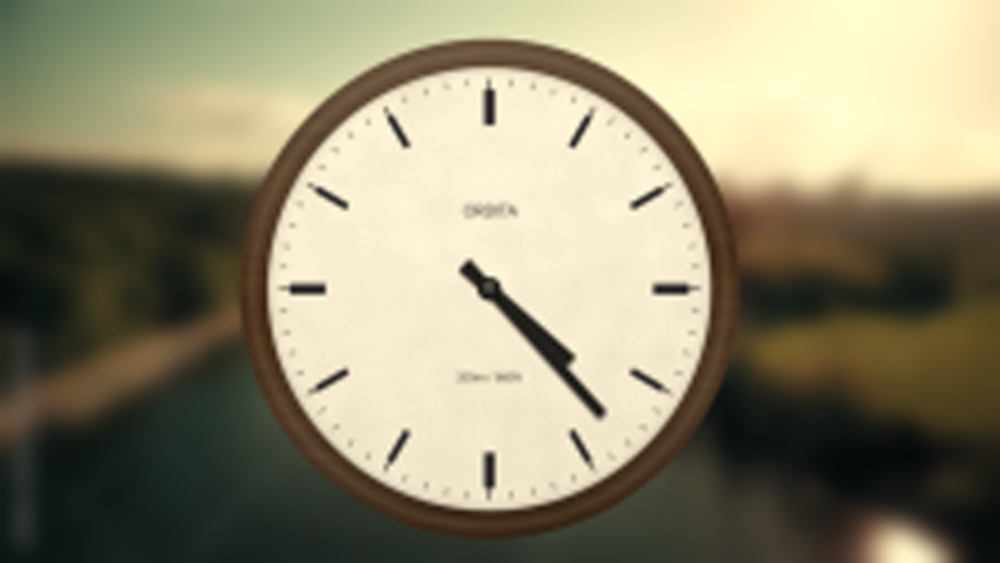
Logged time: 4.23
